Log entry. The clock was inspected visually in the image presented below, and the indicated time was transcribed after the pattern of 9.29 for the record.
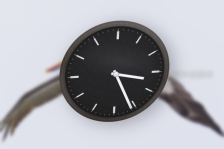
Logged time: 3.26
